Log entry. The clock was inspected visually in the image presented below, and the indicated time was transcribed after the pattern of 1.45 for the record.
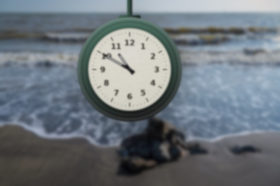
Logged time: 10.50
